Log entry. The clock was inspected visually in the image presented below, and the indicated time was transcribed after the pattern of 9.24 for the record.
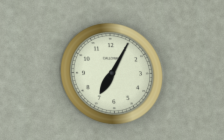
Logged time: 7.05
